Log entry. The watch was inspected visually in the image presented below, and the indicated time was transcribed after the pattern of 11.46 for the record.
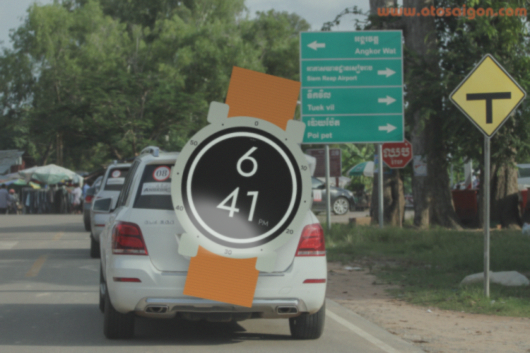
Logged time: 6.41
